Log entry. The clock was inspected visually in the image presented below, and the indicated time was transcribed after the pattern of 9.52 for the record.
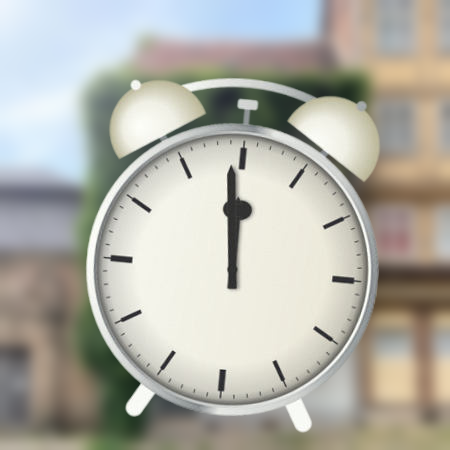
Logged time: 11.59
